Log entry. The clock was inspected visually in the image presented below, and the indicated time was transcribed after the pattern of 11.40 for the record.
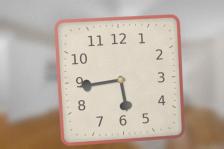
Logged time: 5.44
